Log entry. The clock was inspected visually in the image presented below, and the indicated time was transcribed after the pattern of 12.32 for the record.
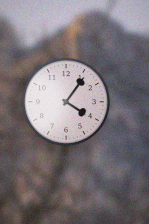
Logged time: 4.06
